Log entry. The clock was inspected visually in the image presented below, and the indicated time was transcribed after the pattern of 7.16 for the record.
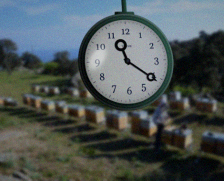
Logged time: 11.21
